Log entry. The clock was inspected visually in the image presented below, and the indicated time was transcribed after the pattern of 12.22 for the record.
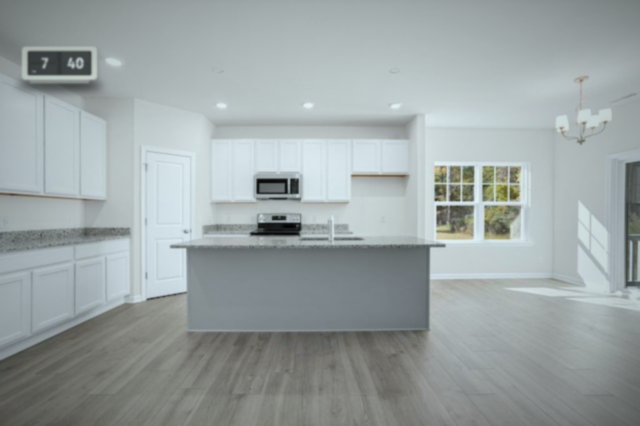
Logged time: 7.40
